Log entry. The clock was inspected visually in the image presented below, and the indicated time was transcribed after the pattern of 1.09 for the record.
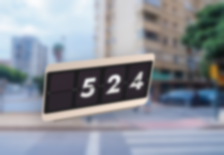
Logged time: 5.24
